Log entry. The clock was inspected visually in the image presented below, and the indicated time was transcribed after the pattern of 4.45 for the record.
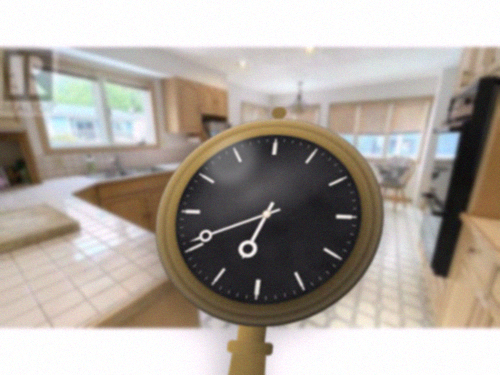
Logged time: 6.41
